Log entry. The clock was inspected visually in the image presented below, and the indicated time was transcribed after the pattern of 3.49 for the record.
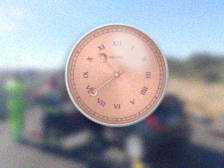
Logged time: 10.39
